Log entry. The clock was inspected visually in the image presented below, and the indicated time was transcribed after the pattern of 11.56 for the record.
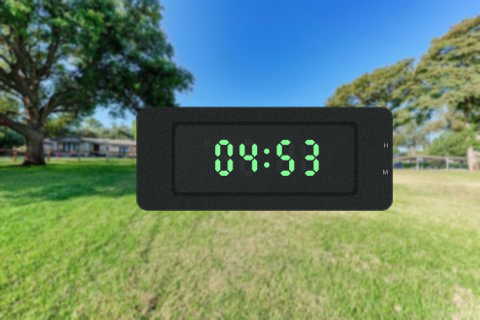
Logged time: 4.53
